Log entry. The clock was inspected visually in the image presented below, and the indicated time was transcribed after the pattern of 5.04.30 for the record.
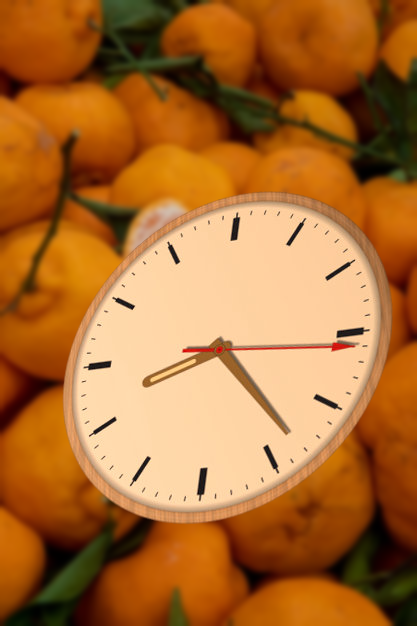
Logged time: 8.23.16
